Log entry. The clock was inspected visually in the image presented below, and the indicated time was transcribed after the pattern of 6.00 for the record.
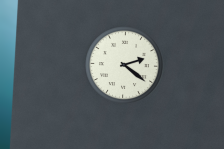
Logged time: 2.21
